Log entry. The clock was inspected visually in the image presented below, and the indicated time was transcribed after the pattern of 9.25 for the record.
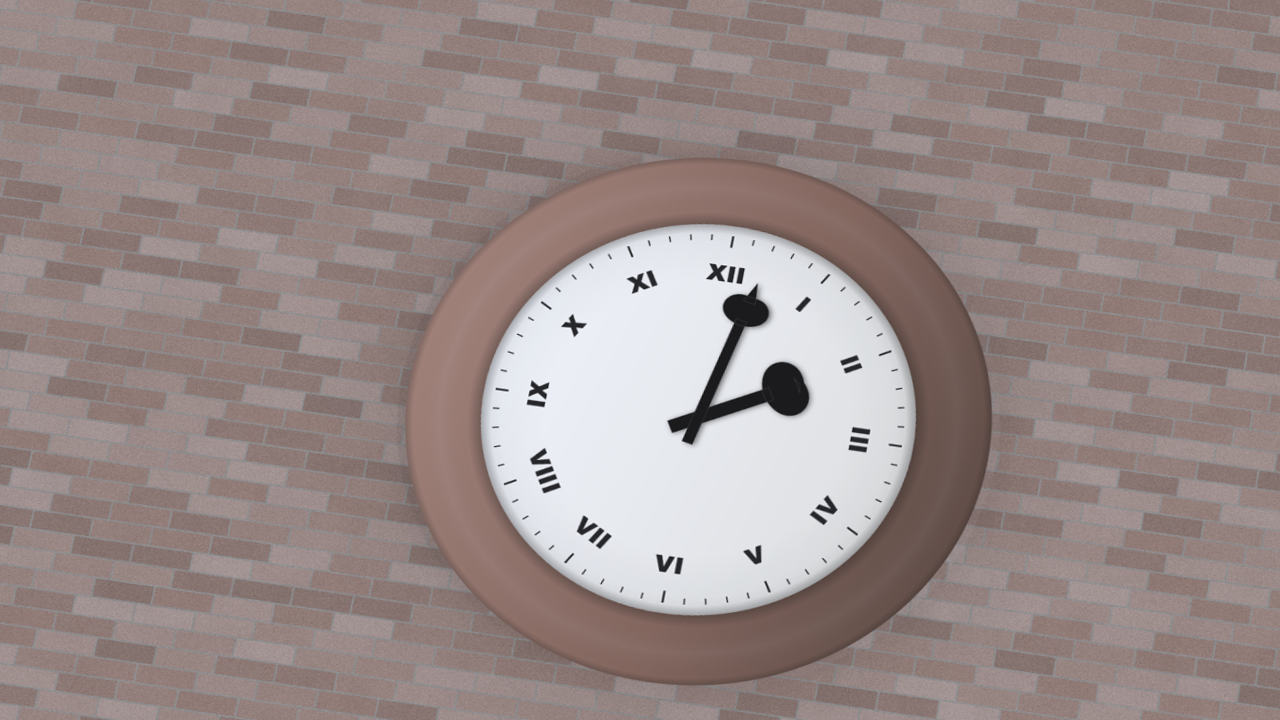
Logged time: 2.02
